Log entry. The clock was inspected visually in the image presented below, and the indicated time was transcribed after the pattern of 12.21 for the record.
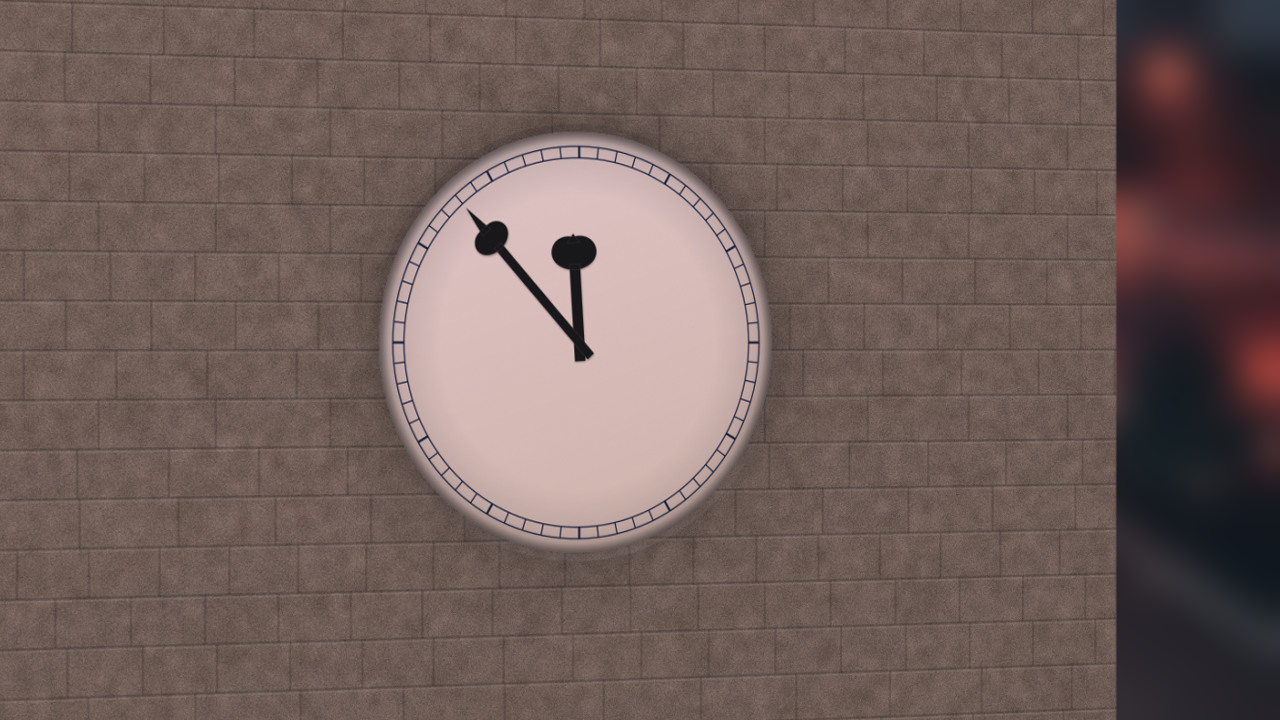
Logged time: 11.53
